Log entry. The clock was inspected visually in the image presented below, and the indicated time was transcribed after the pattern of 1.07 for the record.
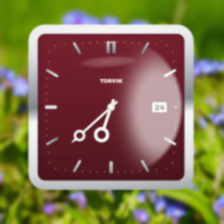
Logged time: 6.38
